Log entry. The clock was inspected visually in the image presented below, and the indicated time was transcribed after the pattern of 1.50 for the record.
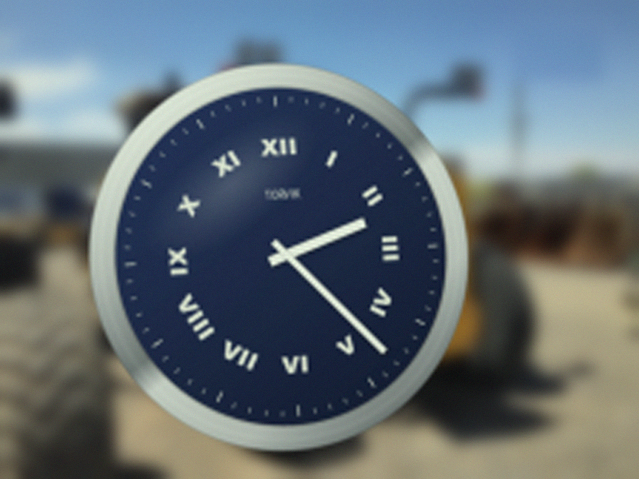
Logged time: 2.23
